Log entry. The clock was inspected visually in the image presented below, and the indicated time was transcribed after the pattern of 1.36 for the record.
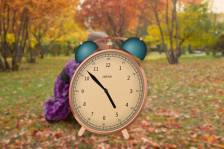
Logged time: 4.52
